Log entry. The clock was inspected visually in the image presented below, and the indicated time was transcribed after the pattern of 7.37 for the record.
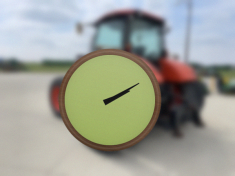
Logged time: 2.10
